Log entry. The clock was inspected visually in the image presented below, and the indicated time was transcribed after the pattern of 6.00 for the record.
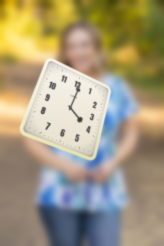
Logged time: 4.01
